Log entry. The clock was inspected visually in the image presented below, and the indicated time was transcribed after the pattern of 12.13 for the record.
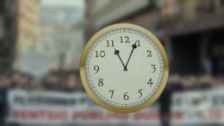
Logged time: 11.04
